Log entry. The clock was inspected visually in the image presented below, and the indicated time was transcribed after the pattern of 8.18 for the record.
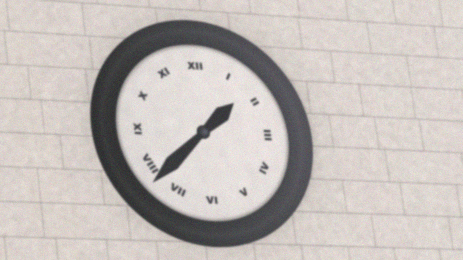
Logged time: 1.38
